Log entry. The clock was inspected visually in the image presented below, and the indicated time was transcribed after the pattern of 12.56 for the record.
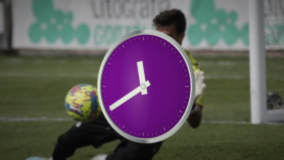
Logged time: 11.40
